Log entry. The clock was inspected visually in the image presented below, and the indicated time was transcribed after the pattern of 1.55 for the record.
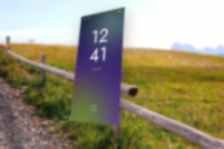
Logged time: 12.41
